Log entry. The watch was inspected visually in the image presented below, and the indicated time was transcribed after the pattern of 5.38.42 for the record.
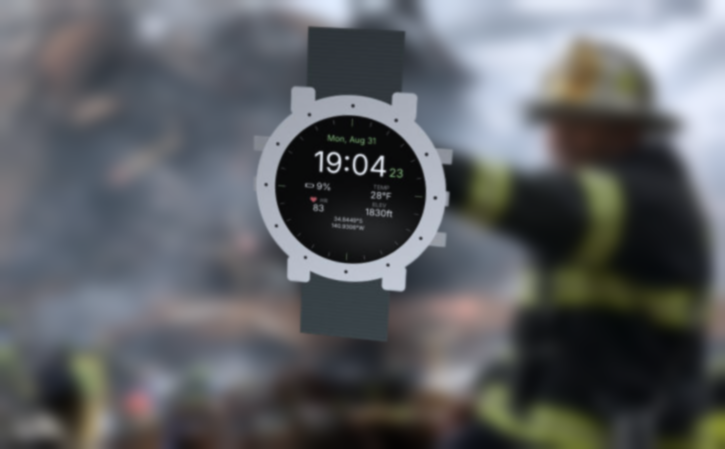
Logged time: 19.04.23
